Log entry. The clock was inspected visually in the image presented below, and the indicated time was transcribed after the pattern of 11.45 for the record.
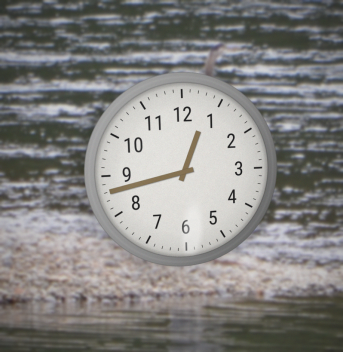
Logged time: 12.43
